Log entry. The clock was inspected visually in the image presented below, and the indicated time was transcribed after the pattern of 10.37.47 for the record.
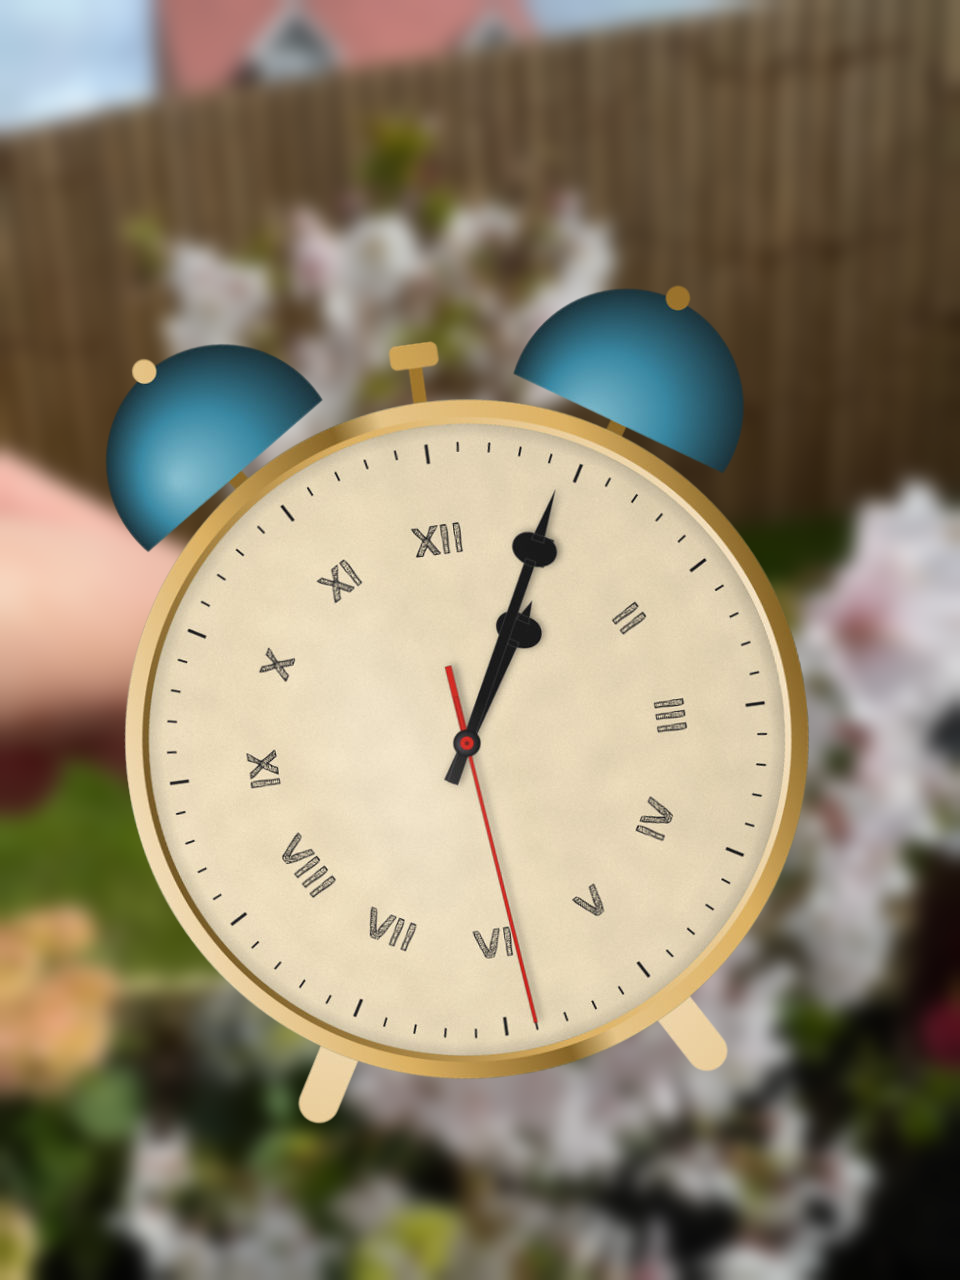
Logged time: 1.04.29
